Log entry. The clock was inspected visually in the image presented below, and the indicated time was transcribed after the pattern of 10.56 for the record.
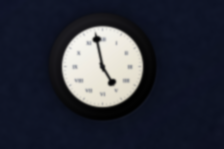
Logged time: 4.58
